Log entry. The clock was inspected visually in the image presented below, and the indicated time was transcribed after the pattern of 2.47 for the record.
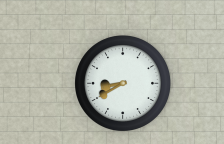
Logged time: 8.40
